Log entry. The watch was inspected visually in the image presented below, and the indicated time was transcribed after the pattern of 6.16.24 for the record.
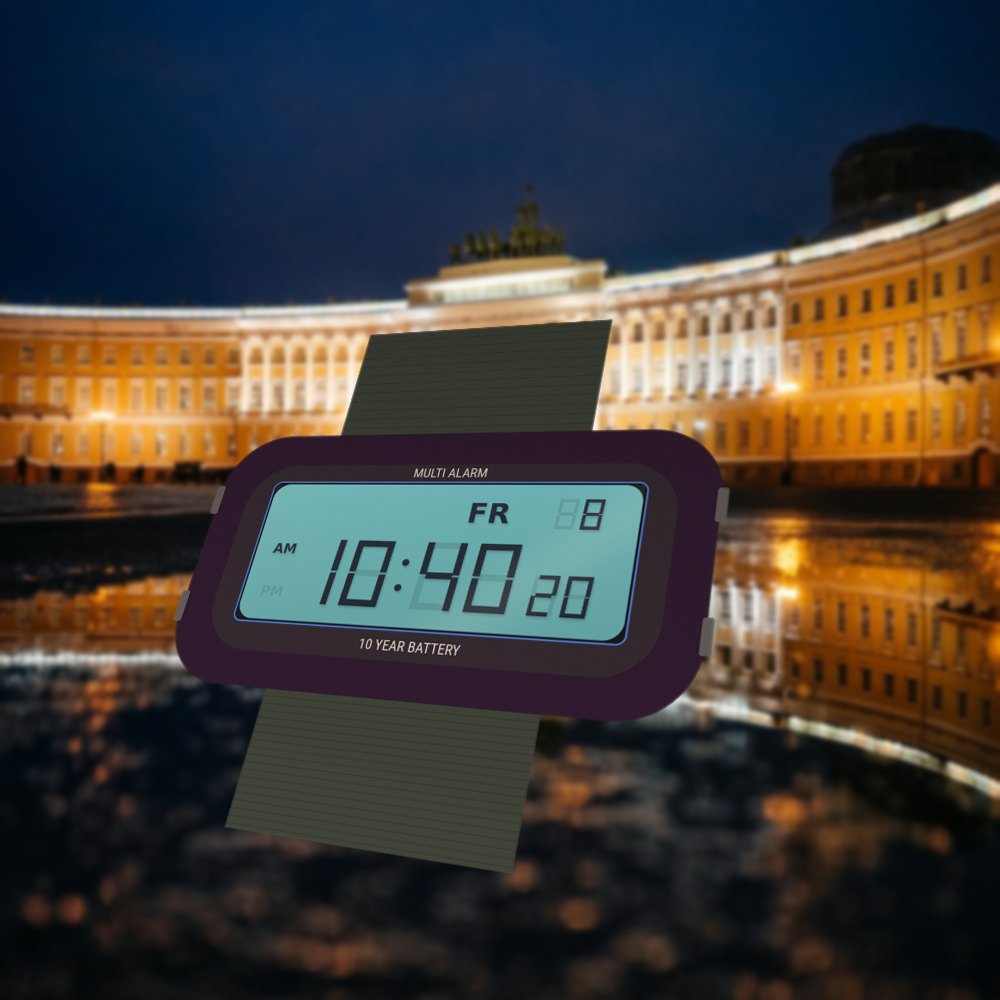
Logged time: 10.40.20
